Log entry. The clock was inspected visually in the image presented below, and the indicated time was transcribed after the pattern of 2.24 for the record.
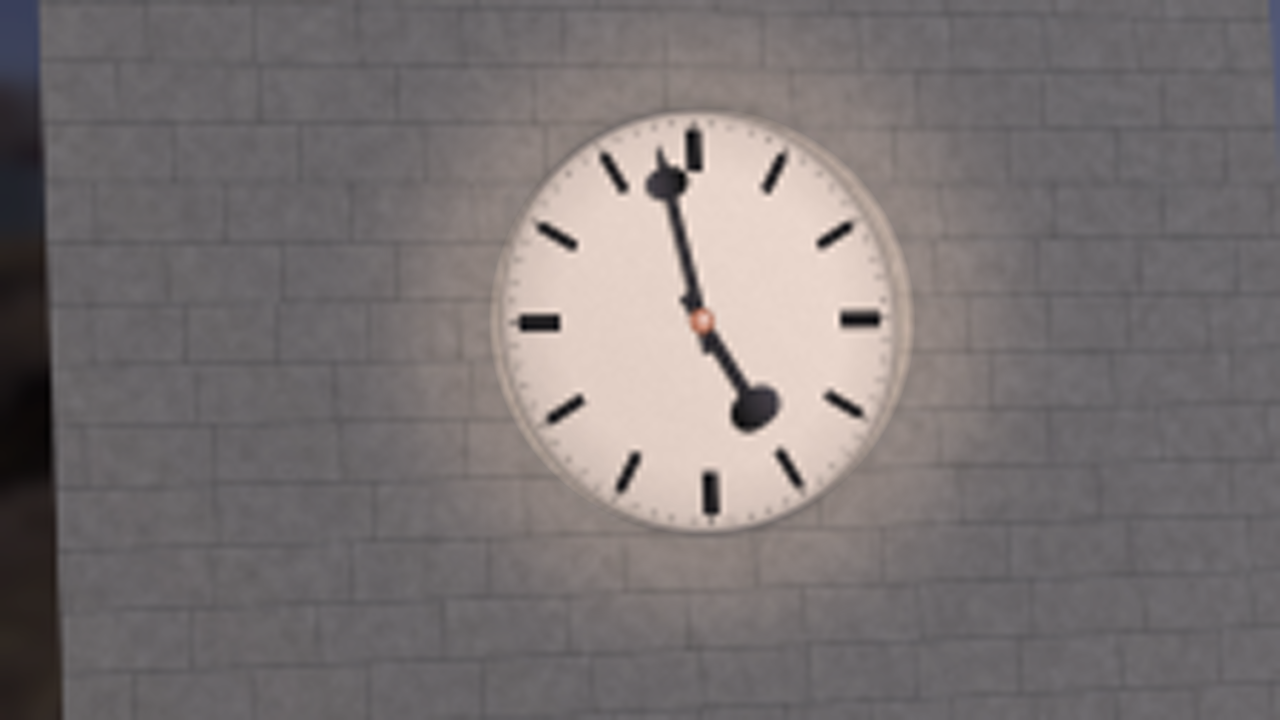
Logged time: 4.58
